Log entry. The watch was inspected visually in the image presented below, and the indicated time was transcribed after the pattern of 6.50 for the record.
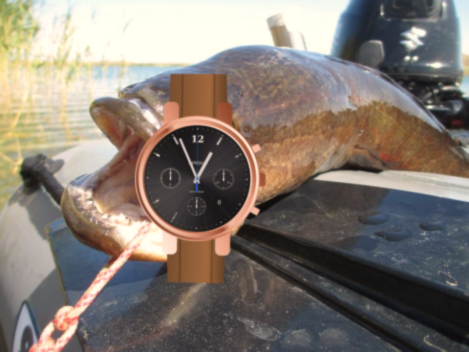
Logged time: 12.56
